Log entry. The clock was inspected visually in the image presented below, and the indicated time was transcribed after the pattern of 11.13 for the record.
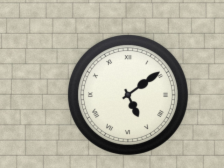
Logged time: 5.09
